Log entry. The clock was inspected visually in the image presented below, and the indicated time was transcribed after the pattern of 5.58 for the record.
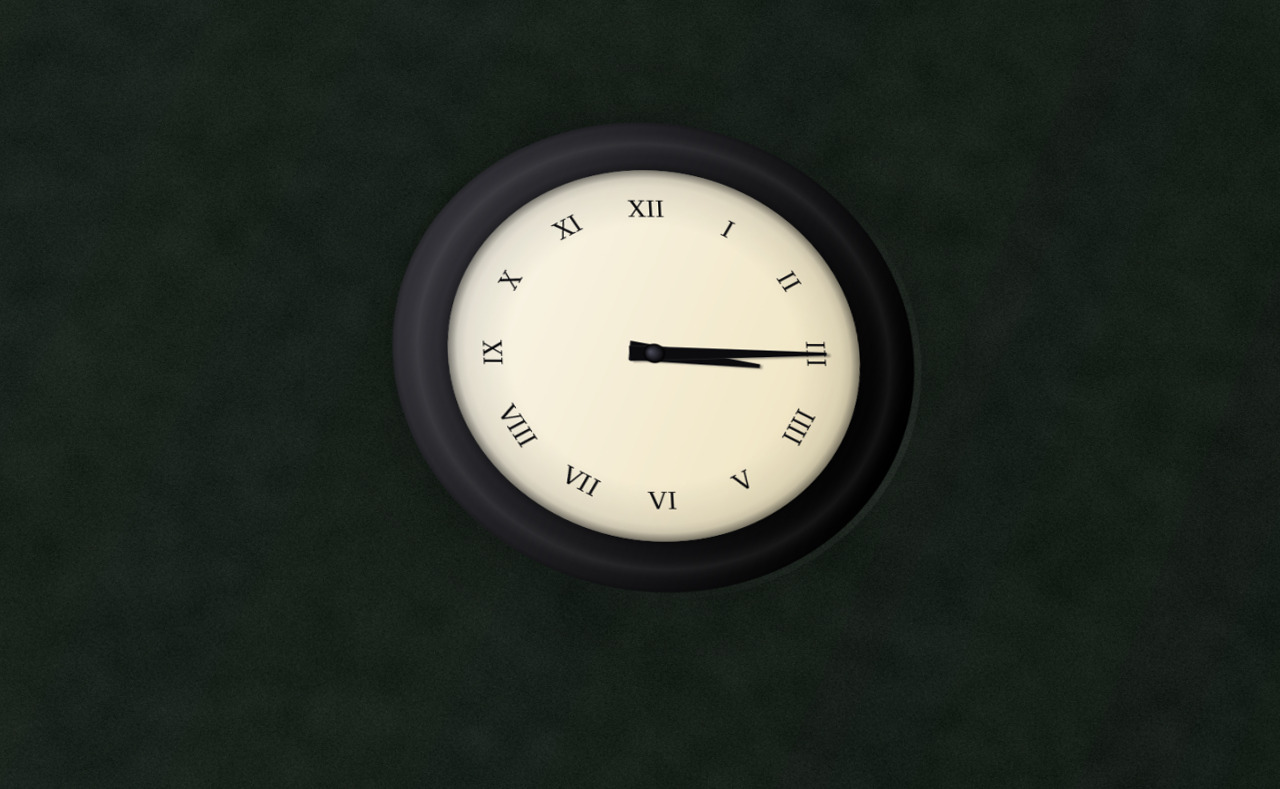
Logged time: 3.15
